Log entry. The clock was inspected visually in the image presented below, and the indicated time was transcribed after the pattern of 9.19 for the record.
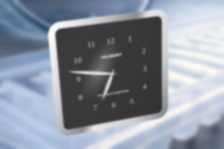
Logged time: 6.47
